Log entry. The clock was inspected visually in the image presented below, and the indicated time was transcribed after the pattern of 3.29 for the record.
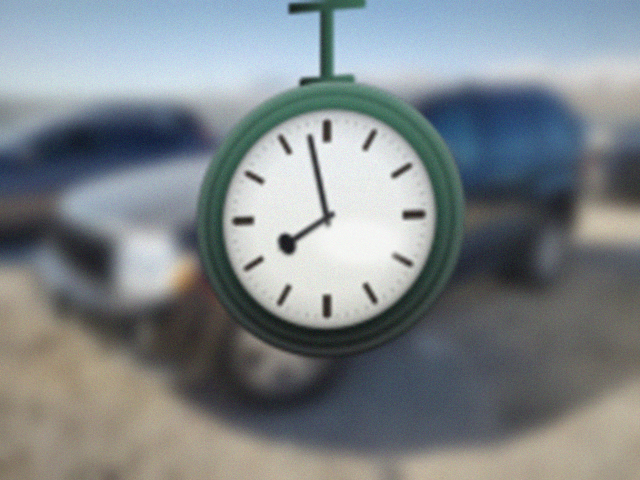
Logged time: 7.58
